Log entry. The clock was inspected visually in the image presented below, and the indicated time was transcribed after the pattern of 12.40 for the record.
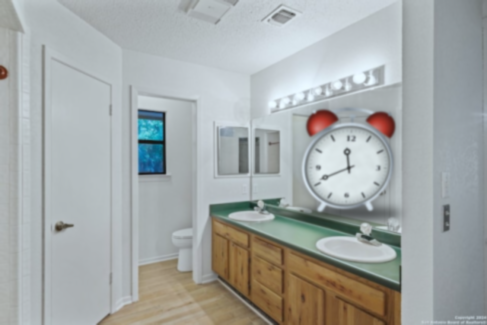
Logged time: 11.41
